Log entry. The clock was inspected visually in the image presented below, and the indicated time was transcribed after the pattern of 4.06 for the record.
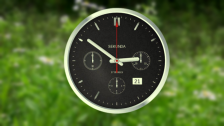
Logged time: 2.51
